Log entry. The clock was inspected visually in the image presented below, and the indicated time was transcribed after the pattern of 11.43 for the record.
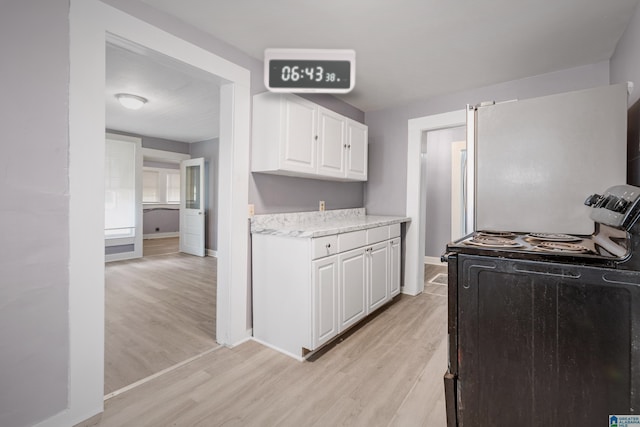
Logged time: 6.43
